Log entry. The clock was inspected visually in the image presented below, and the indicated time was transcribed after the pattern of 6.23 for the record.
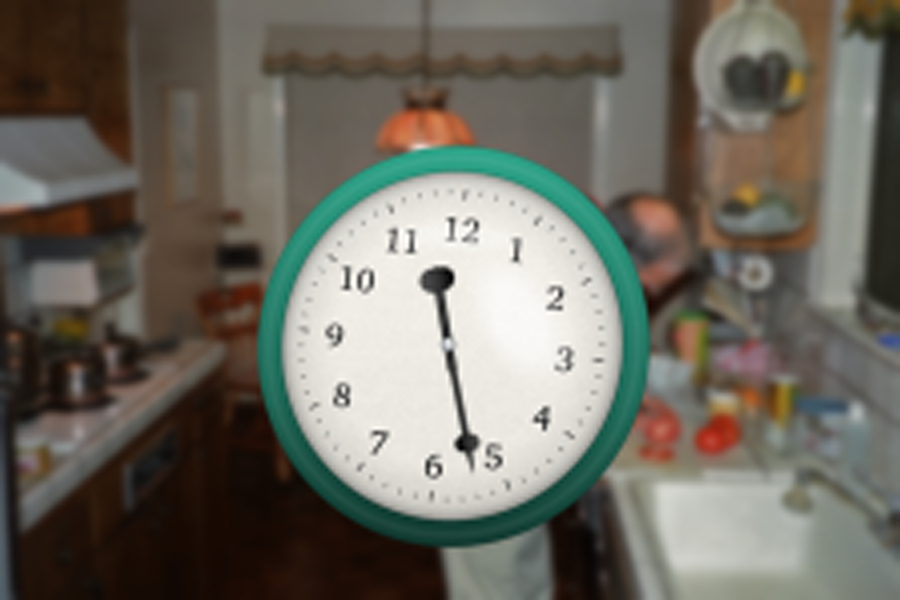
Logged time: 11.27
